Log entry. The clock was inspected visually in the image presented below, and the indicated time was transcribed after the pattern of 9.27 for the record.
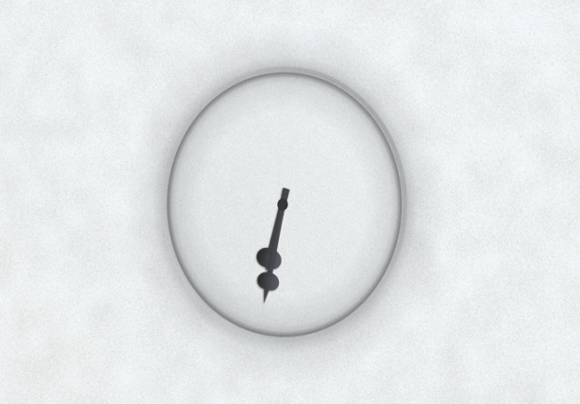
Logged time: 6.32
